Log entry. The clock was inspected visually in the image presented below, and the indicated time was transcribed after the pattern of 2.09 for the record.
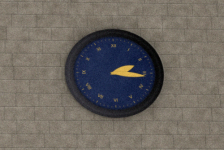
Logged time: 2.16
